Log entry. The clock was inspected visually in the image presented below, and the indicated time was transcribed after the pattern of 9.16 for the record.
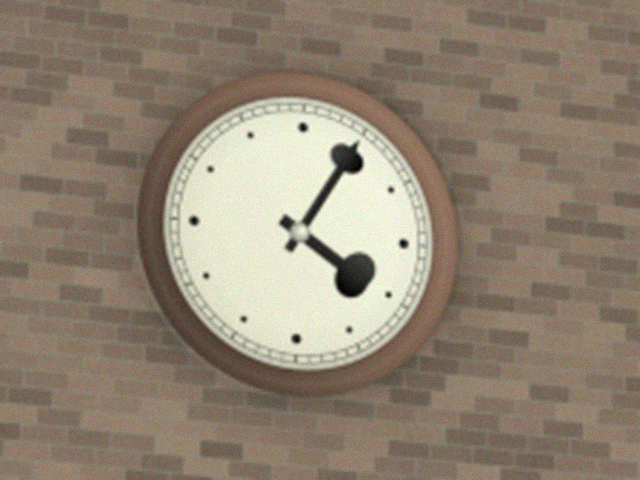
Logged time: 4.05
